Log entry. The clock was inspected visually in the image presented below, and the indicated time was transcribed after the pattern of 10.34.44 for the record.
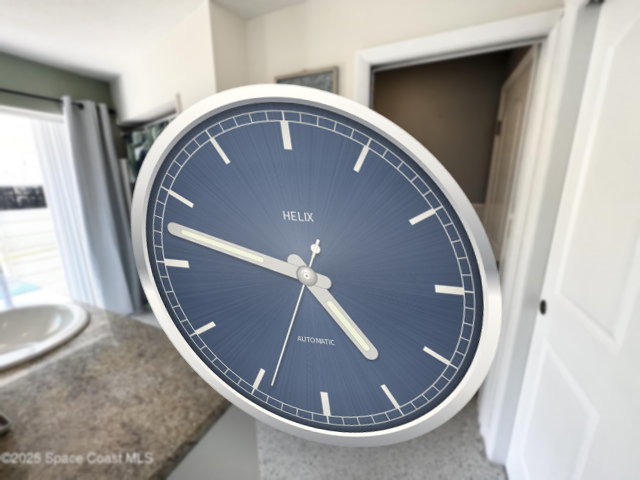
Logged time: 4.47.34
